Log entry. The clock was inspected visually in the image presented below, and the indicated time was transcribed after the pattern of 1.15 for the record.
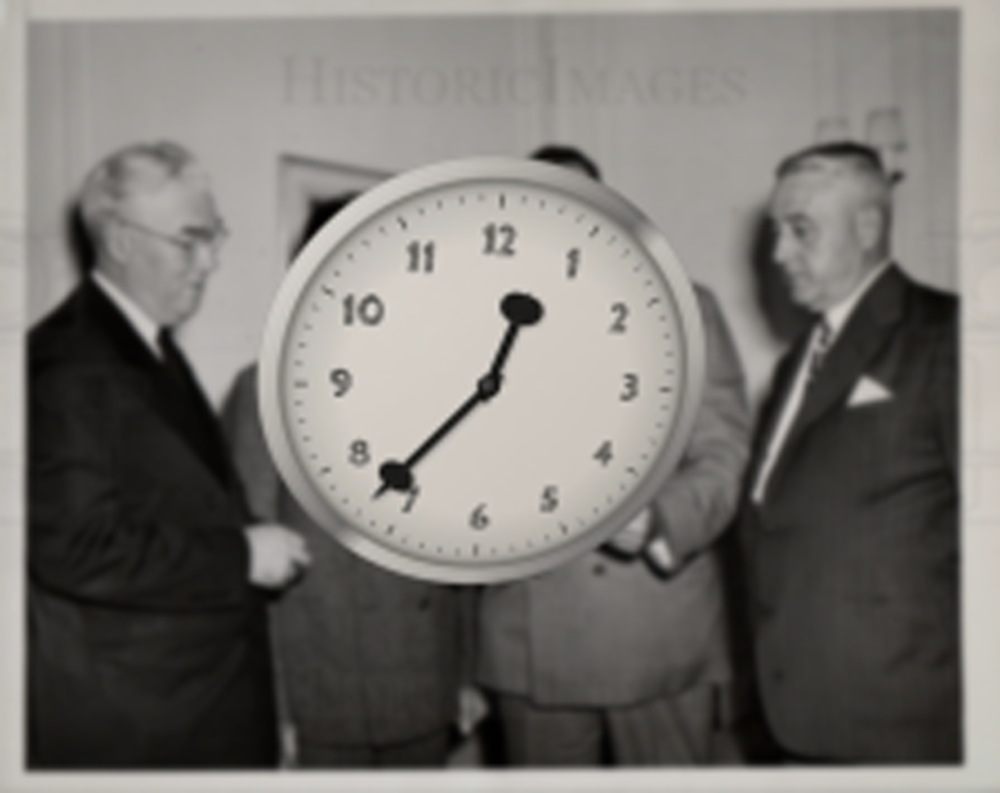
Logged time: 12.37
